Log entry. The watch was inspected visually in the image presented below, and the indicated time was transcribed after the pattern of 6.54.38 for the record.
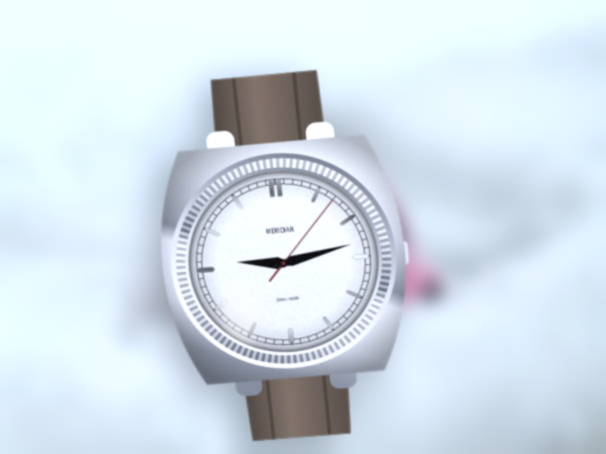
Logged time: 9.13.07
